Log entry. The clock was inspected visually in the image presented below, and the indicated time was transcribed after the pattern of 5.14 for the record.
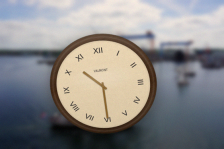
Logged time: 10.30
